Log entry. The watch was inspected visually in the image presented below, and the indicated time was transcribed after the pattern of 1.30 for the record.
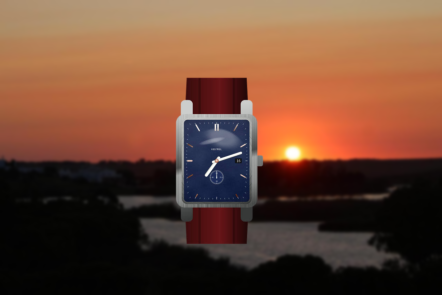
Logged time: 7.12
